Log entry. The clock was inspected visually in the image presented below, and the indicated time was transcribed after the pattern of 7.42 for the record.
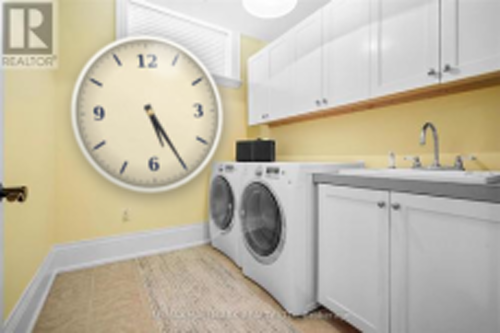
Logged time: 5.25
